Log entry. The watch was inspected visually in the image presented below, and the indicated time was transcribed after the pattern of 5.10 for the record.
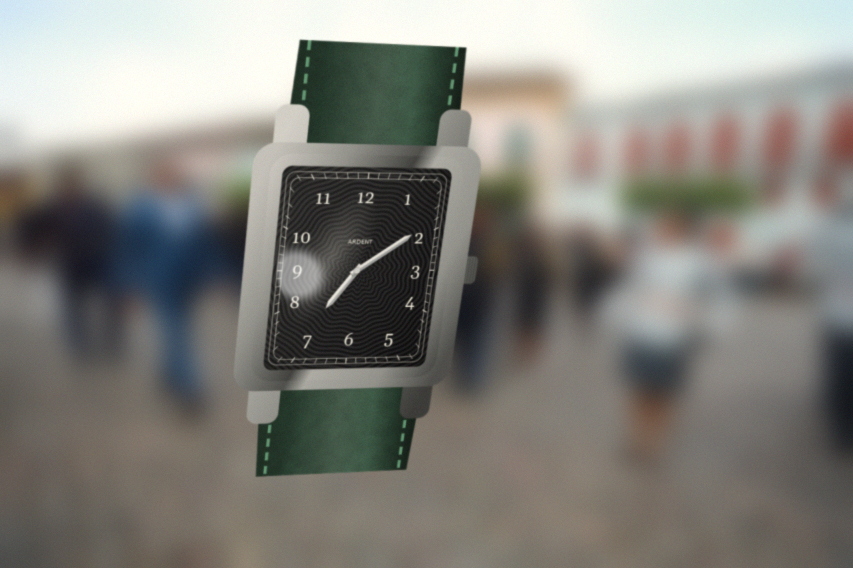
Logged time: 7.09
